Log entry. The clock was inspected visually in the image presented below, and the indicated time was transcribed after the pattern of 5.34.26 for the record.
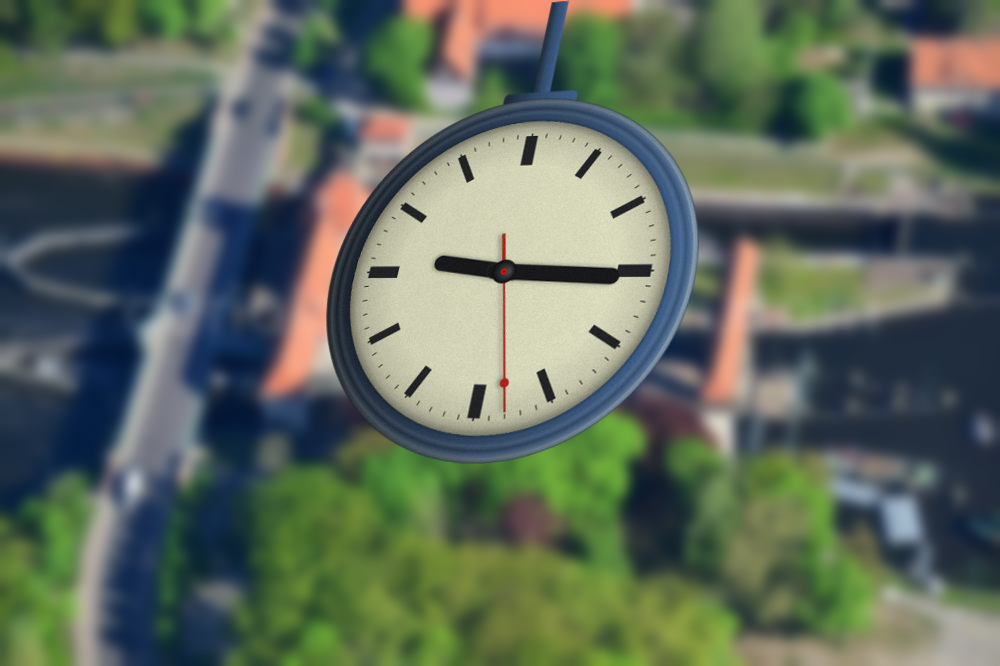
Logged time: 9.15.28
